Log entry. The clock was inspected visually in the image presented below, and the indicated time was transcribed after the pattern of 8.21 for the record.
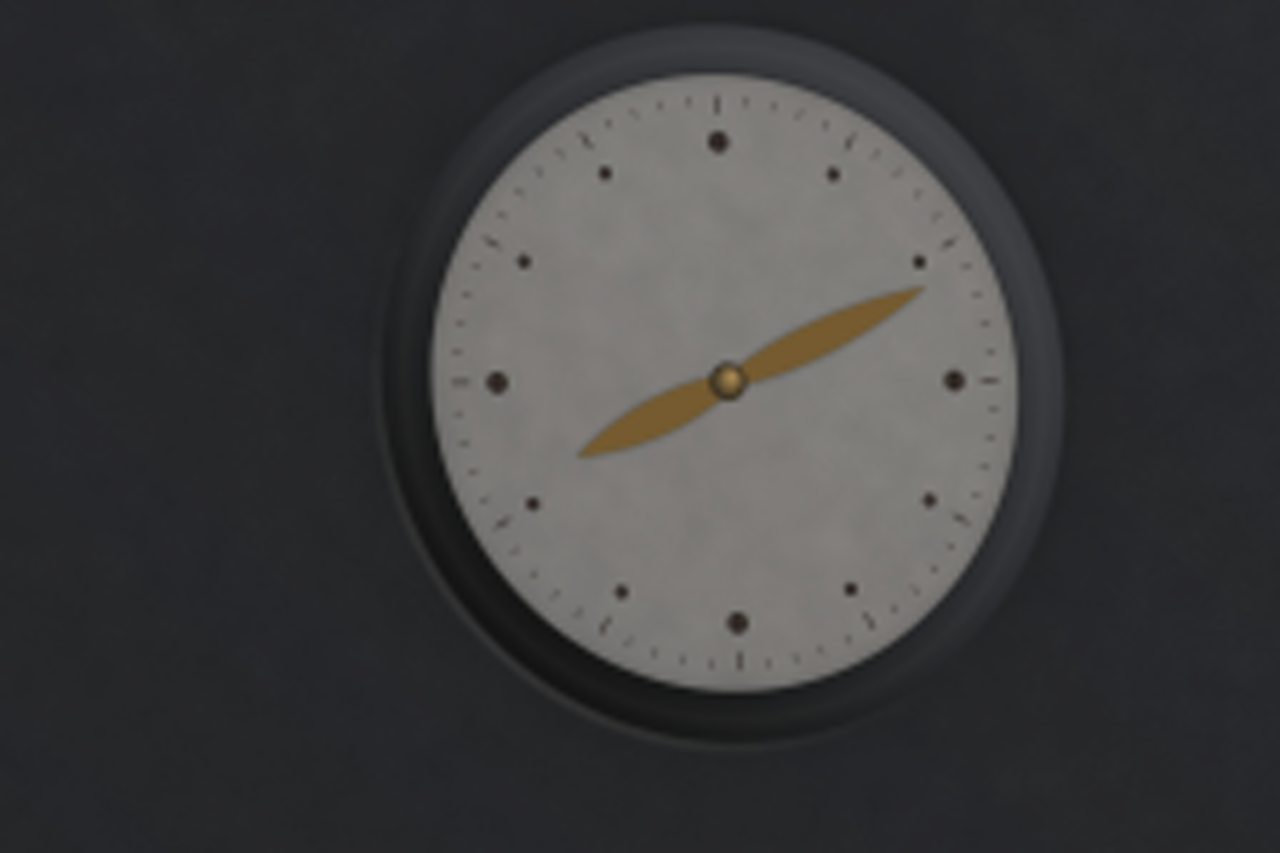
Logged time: 8.11
